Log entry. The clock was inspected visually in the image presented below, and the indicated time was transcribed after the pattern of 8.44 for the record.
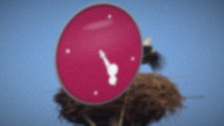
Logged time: 4.24
